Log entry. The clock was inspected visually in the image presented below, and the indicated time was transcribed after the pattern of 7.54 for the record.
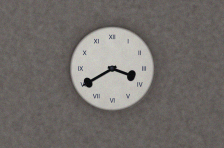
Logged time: 3.40
